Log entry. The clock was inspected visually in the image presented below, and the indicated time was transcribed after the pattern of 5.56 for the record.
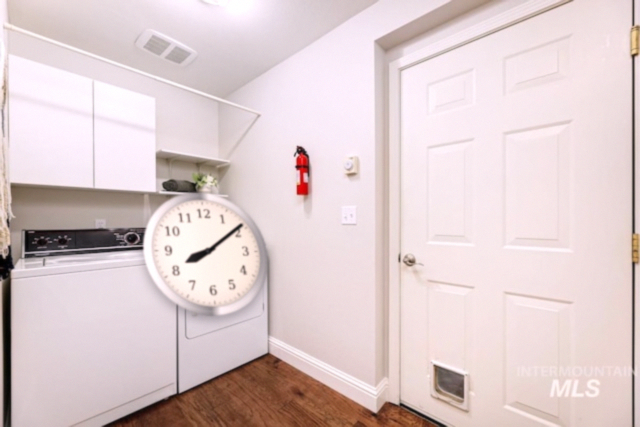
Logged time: 8.09
